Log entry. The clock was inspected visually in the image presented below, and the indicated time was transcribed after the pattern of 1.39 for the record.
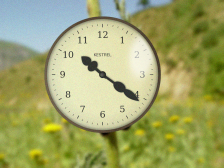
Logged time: 10.21
